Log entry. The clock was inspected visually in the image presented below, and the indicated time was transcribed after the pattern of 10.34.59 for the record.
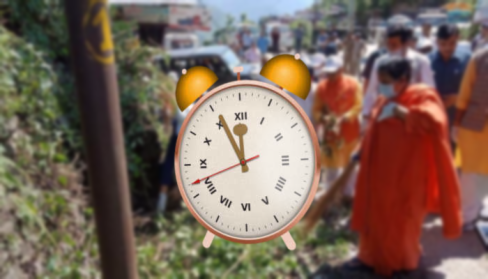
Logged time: 11.55.42
